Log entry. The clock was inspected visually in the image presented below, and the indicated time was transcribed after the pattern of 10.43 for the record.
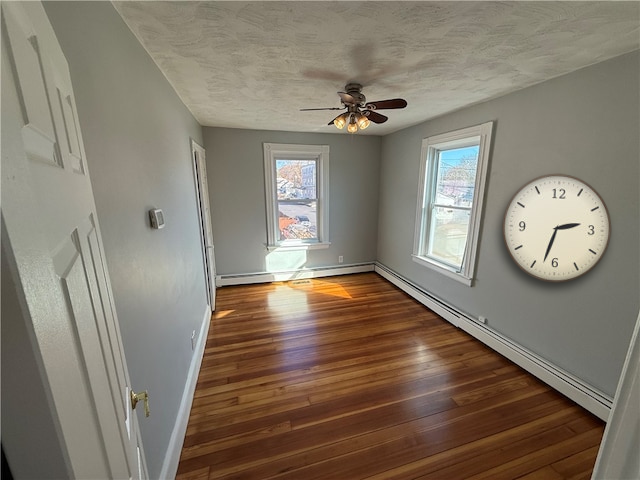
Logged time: 2.33
